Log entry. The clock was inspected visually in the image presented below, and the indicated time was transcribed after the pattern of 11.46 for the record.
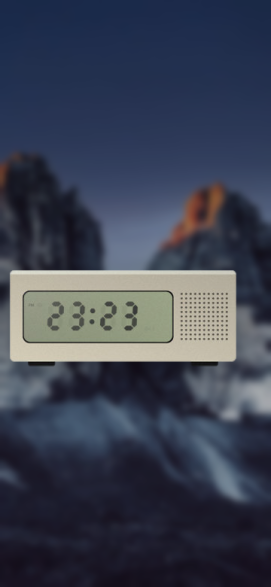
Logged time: 23.23
